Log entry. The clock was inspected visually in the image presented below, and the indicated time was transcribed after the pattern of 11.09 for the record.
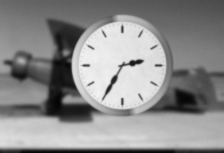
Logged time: 2.35
